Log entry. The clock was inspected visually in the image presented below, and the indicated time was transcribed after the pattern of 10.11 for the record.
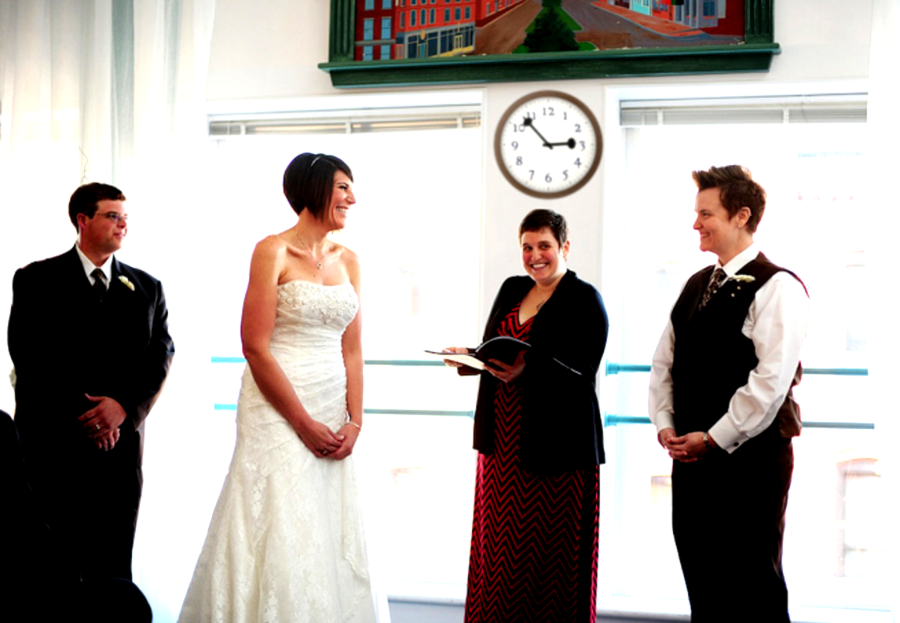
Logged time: 2.53
